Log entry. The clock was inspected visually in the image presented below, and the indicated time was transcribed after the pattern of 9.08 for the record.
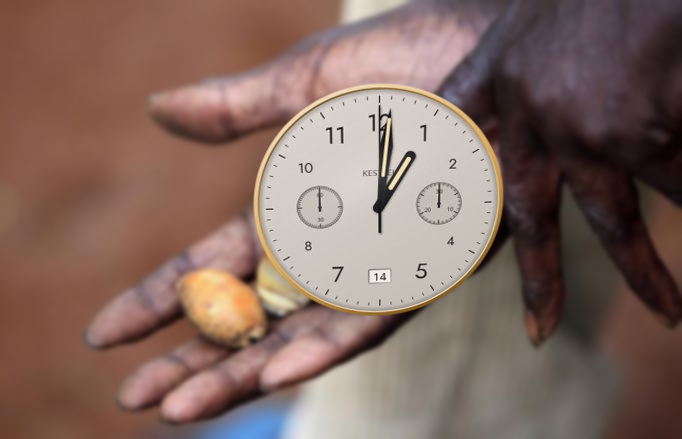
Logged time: 1.01
